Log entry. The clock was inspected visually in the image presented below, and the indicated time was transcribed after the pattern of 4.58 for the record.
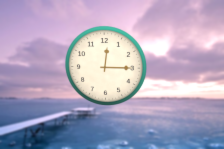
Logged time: 12.15
